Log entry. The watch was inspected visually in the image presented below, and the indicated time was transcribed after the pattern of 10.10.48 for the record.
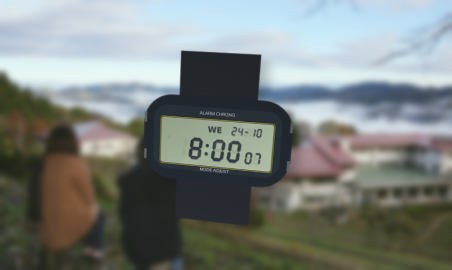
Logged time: 8.00.07
